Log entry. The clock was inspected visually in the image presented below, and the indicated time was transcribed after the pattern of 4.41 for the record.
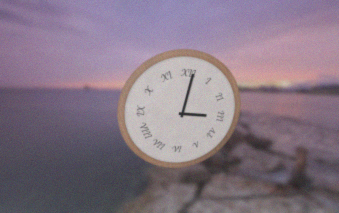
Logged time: 3.01
